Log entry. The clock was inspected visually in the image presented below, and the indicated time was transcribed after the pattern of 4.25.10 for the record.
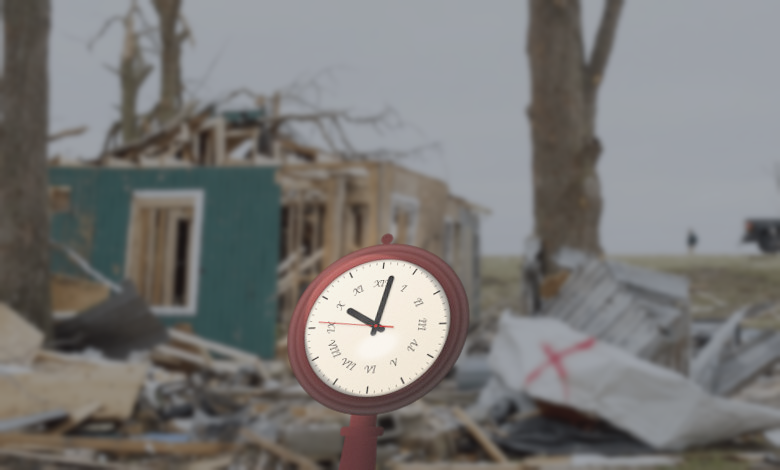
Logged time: 10.01.46
